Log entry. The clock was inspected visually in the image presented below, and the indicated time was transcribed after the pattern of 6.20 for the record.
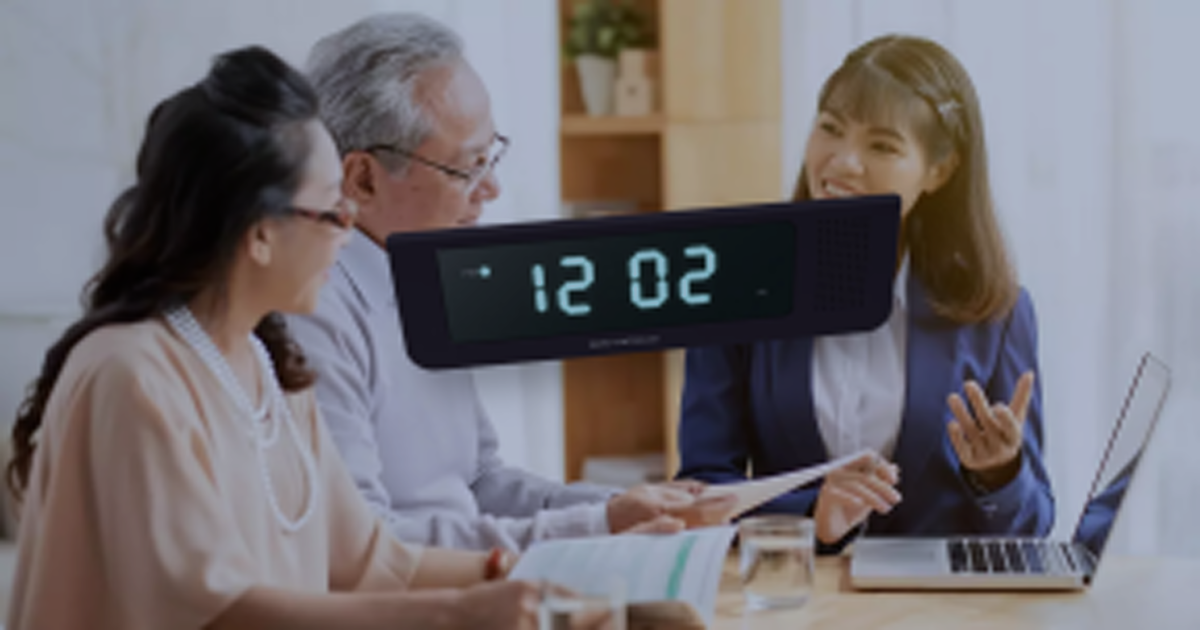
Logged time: 12.02
